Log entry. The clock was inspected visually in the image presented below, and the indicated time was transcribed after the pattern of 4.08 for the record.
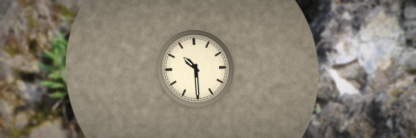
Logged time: 10.30
